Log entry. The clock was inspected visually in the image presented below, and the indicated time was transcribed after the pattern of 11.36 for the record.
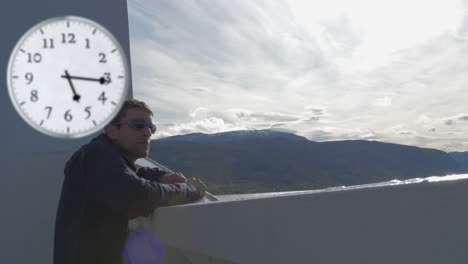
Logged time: 5.16
